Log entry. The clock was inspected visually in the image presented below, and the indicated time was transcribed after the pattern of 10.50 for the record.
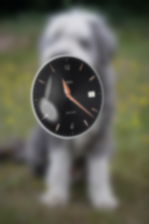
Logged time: 11.22
